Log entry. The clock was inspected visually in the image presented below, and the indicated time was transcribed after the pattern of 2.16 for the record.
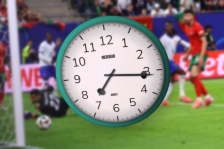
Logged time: 7.16
